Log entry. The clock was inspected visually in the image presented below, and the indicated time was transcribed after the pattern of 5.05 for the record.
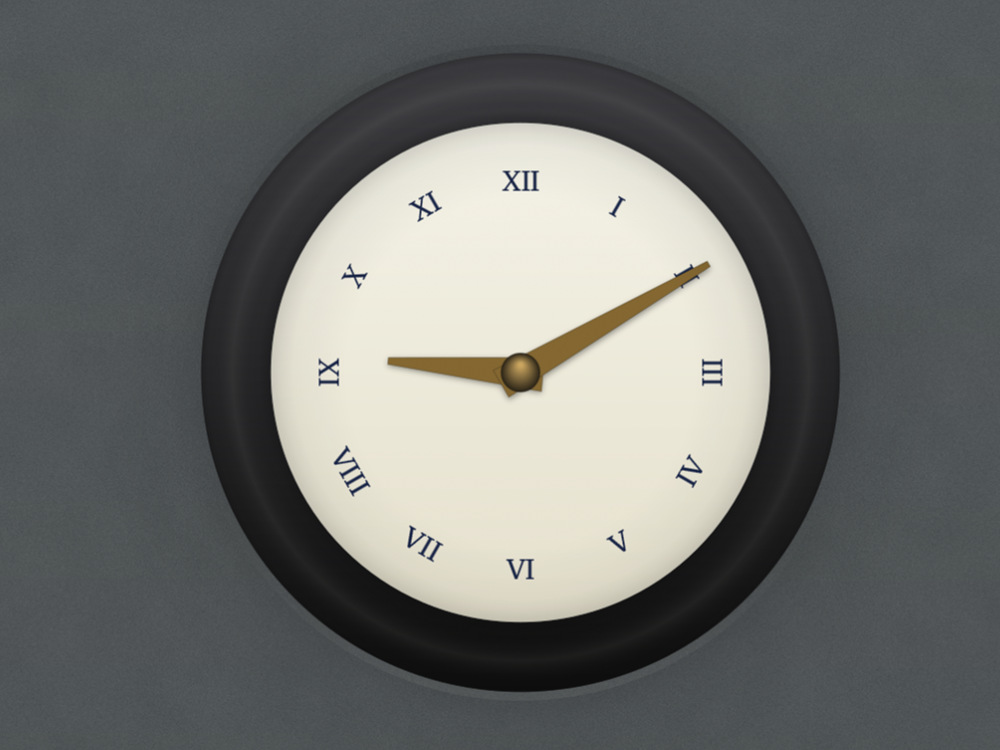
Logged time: 9.10
